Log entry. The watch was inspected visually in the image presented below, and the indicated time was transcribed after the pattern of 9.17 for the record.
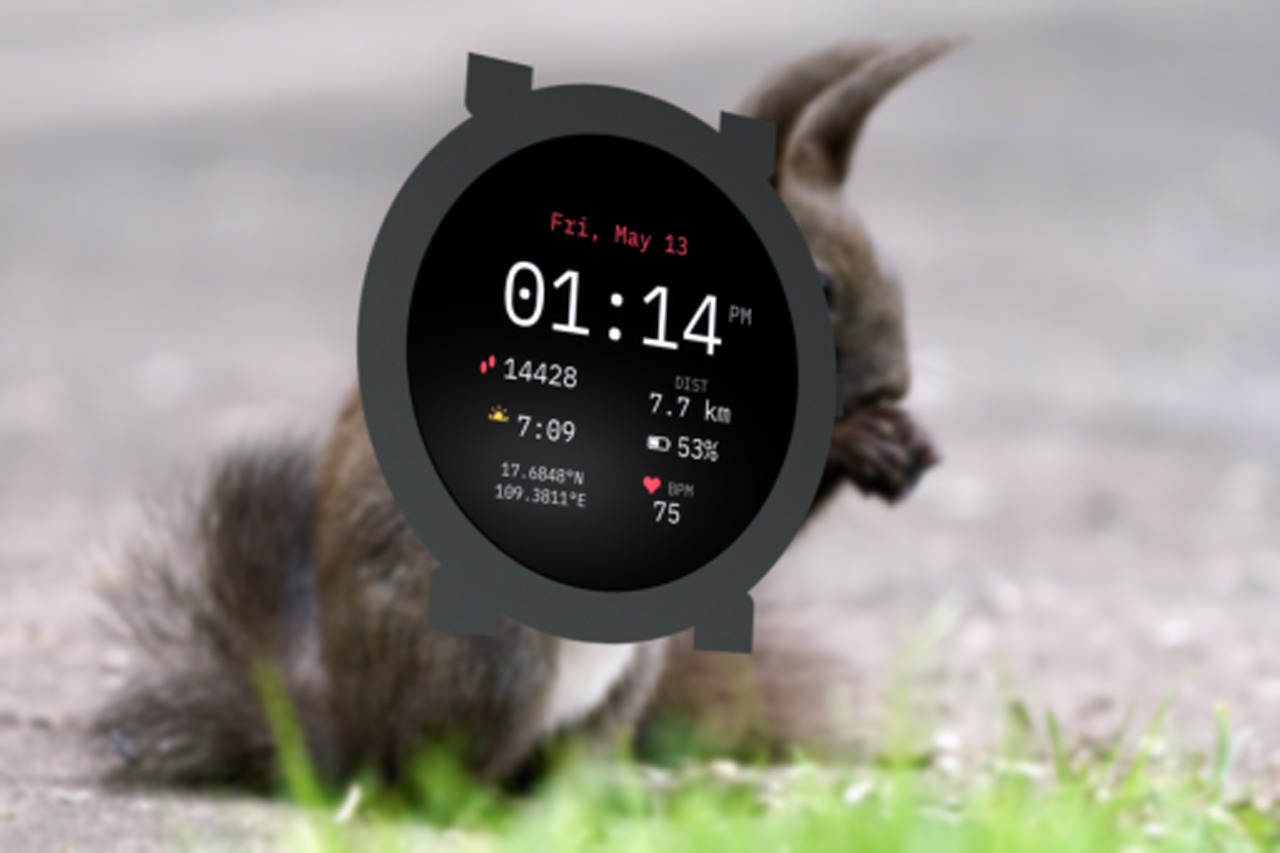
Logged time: 1.14
